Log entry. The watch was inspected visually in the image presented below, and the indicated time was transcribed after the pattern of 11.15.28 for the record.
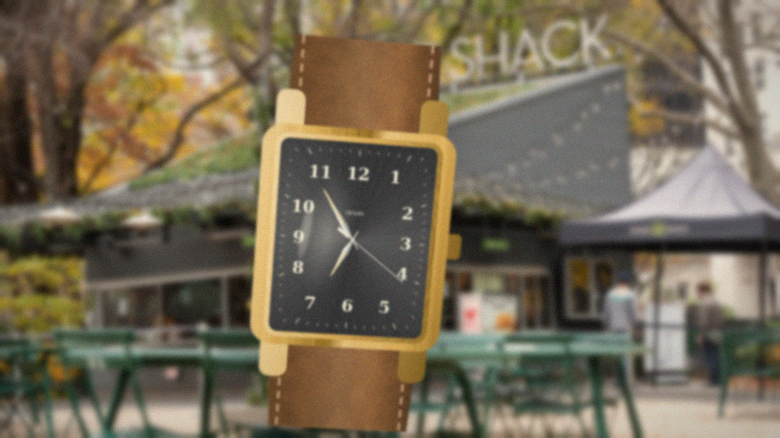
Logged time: 6.54.21
